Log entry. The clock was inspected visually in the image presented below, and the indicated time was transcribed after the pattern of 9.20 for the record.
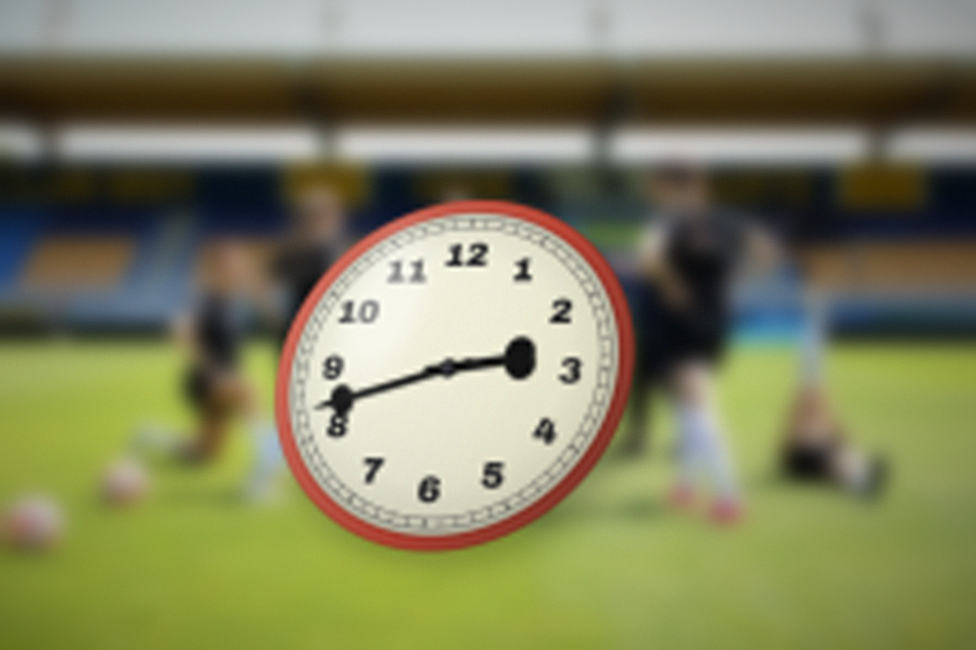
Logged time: 2.42
